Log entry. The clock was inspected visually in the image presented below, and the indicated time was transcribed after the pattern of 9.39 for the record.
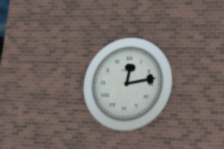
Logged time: 12.13
